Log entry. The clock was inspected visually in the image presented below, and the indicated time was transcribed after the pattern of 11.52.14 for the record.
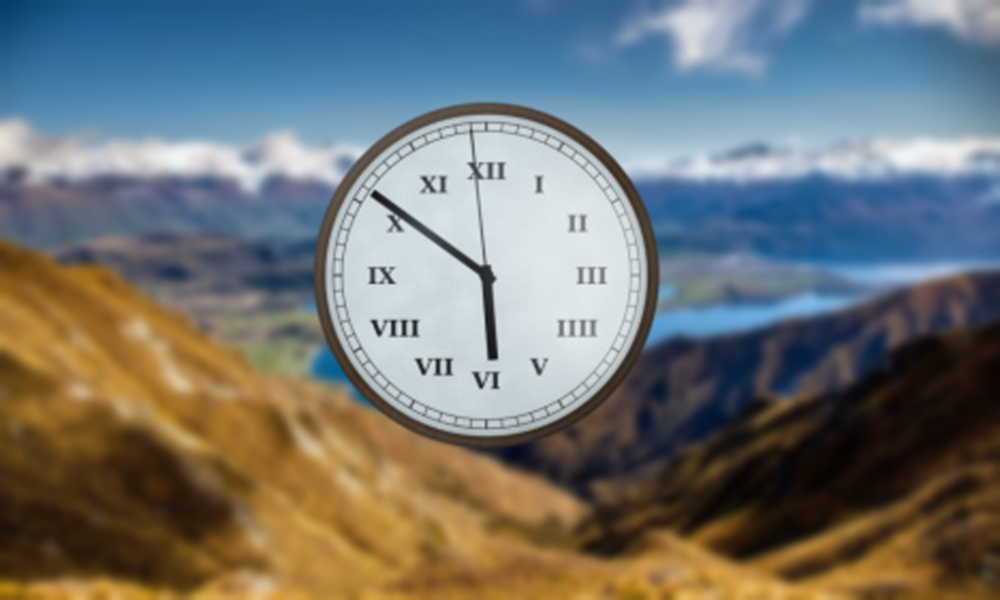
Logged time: 5.50.59
